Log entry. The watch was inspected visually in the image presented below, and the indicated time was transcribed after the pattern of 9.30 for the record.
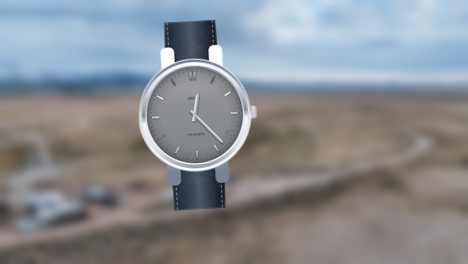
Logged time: 12.23
